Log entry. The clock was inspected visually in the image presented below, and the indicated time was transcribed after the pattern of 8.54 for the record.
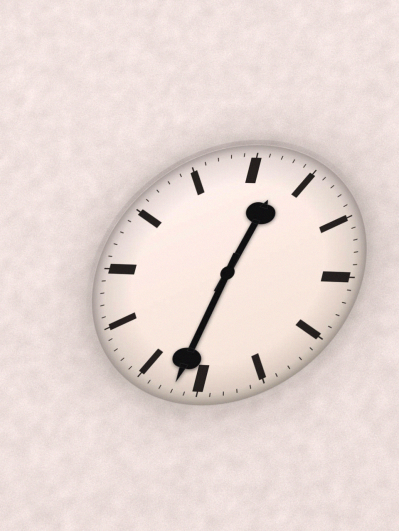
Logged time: 12.32
